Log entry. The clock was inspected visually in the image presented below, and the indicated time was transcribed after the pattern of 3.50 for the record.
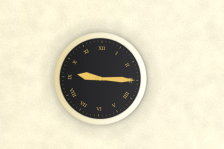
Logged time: 9.15
